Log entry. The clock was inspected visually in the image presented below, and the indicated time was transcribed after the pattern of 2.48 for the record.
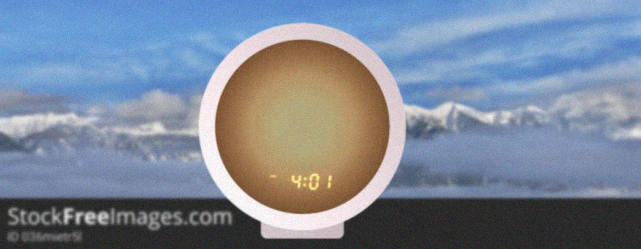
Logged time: 4.01
